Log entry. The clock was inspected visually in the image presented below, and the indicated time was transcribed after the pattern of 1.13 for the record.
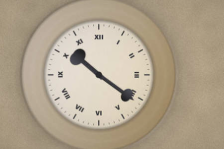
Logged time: 10.21
